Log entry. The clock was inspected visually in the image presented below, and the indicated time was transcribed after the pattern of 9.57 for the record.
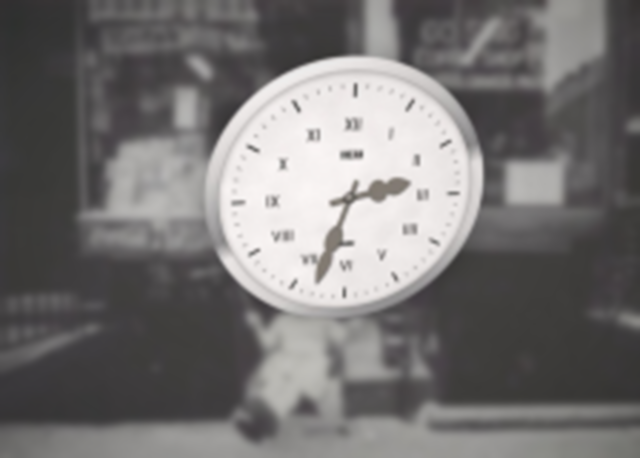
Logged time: 2.33
